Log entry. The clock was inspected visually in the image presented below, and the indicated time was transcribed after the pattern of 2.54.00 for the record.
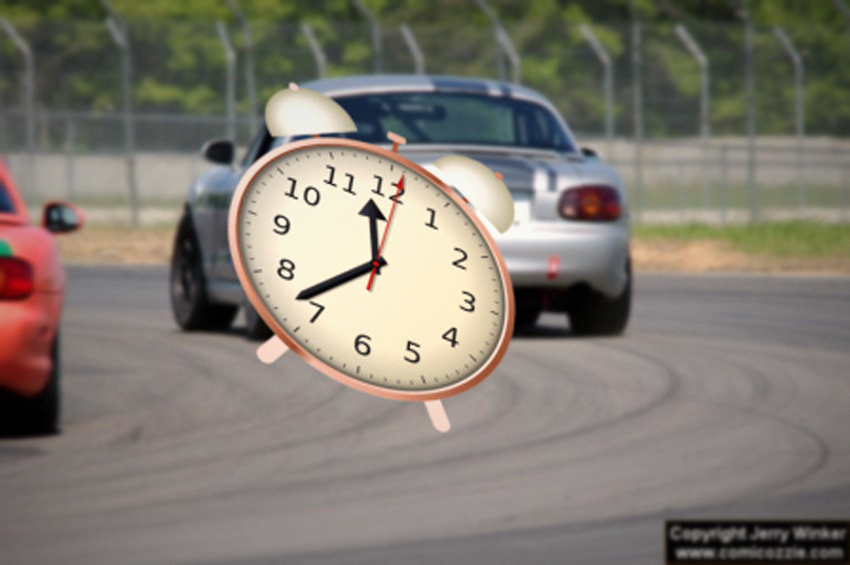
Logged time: 11.37.01
